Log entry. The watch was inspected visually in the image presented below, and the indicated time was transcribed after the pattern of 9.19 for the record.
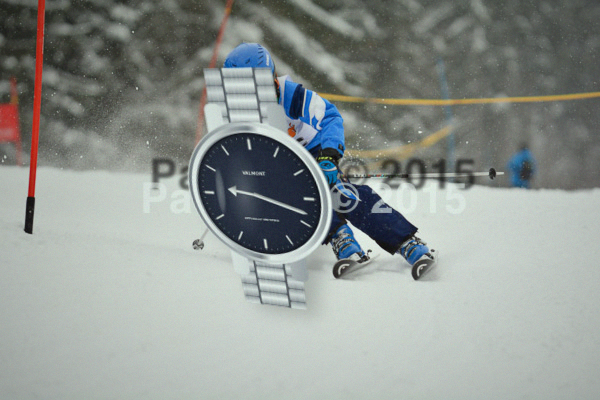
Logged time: 9.18
